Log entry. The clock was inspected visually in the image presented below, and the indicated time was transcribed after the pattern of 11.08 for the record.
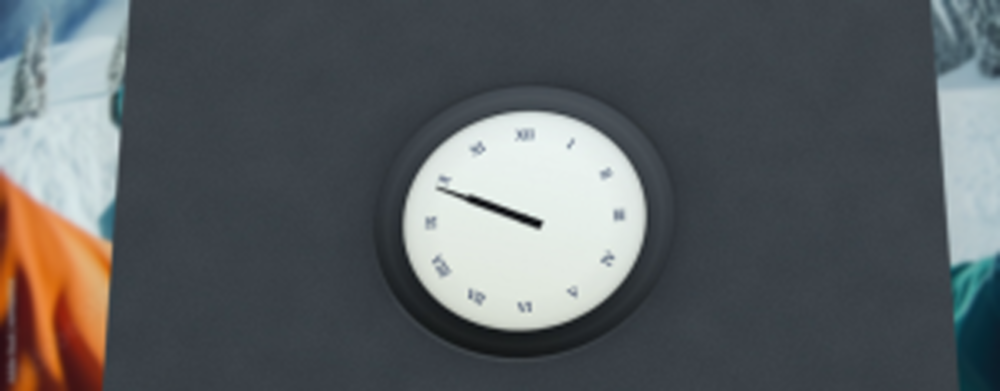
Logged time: 9.49
